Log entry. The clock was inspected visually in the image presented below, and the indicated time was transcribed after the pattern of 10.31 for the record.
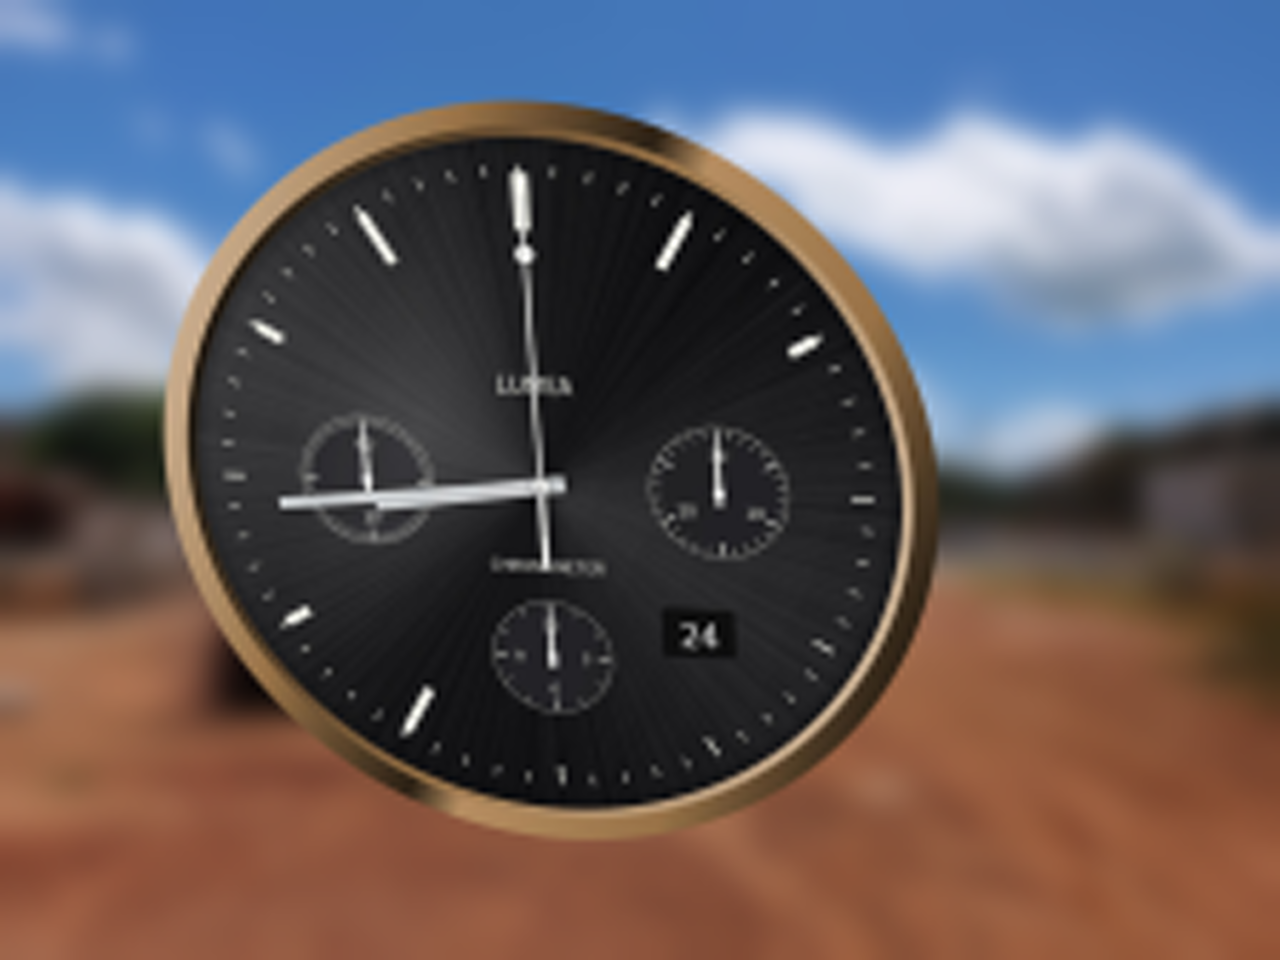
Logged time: 8.44
